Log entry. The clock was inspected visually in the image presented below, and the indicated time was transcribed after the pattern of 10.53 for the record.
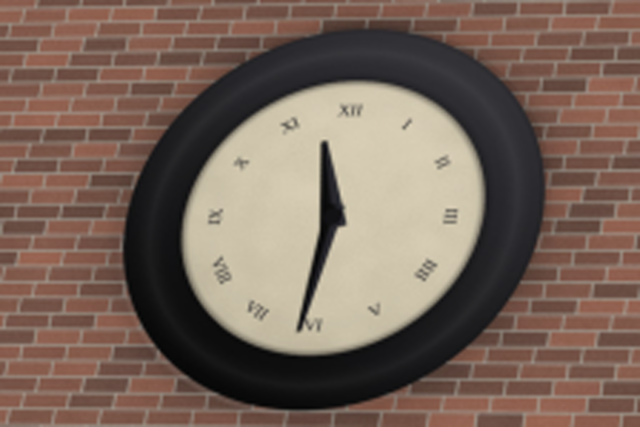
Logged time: 11.31
